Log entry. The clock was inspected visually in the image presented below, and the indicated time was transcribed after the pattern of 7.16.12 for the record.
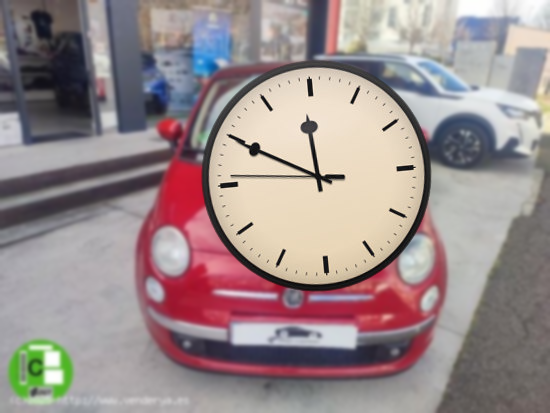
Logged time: 11.49.46
